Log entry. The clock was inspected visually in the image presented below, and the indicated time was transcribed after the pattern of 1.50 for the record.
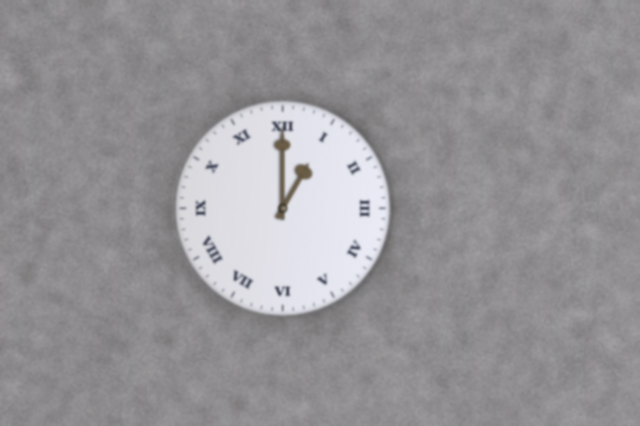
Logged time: 1.00
